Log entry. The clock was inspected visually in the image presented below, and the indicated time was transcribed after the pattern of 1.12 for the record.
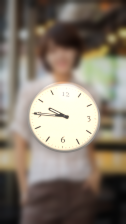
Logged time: 9.45
